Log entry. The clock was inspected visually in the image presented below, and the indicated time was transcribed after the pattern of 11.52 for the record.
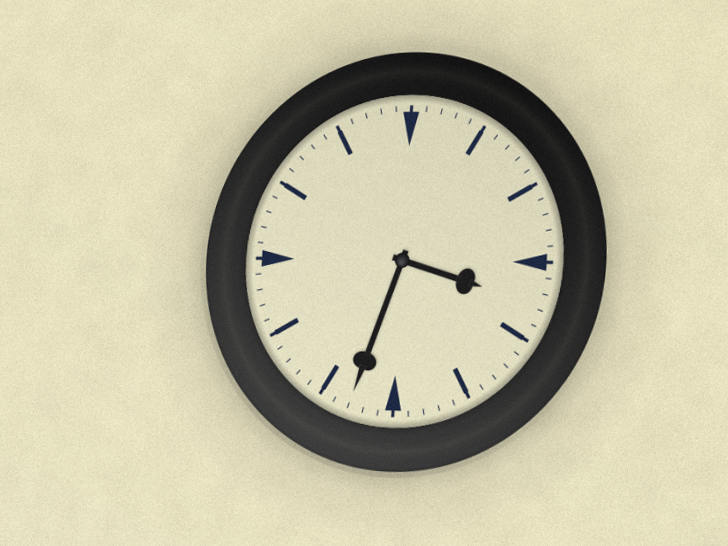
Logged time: 3.33
